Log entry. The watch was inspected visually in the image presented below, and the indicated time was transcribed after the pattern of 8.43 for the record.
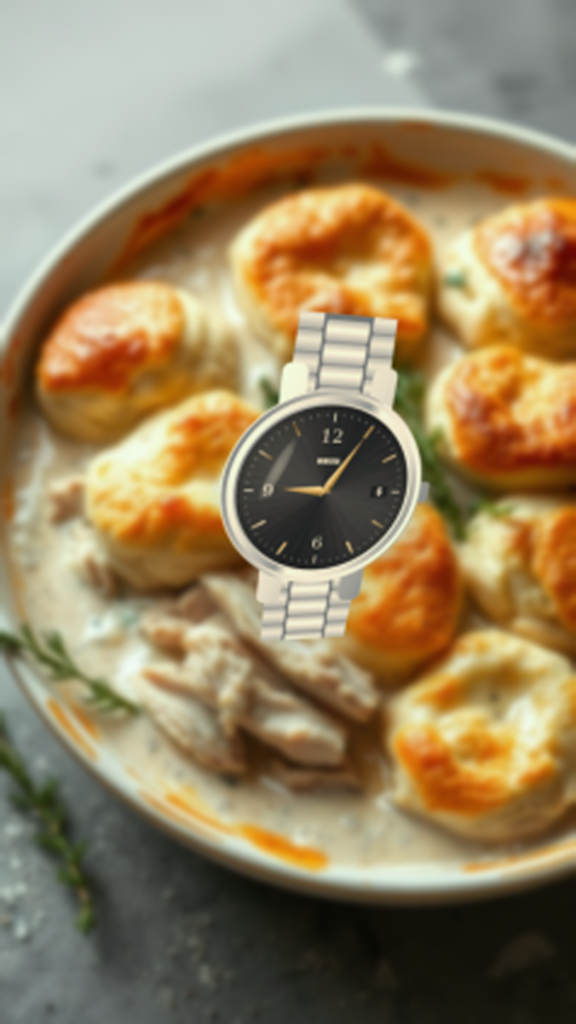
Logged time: 9.05
